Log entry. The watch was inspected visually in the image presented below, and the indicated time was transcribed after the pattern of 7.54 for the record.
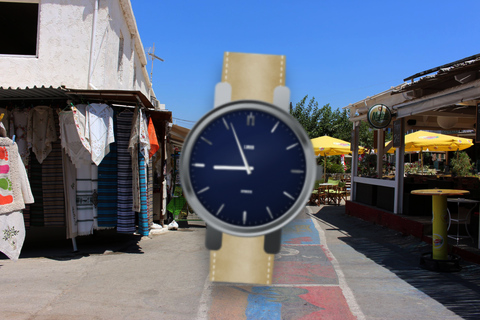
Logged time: 8.56
